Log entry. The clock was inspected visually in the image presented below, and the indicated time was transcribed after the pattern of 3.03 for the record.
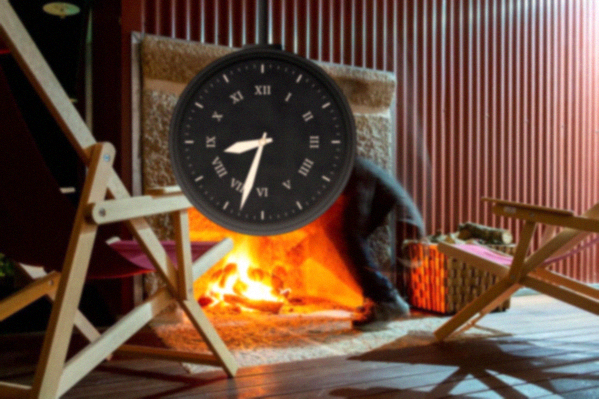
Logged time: 8.33
